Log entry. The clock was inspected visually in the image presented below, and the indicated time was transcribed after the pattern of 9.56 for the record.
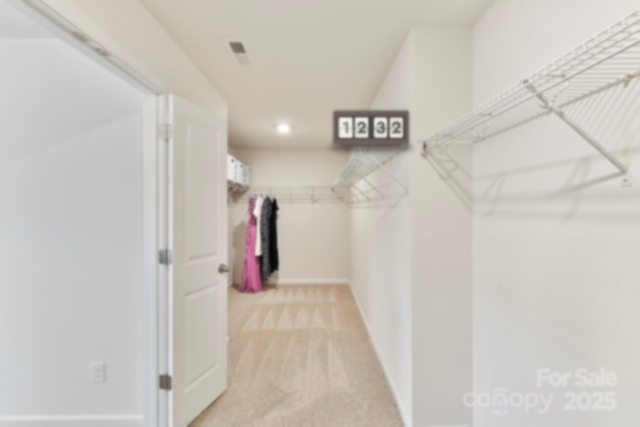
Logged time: 12.32
